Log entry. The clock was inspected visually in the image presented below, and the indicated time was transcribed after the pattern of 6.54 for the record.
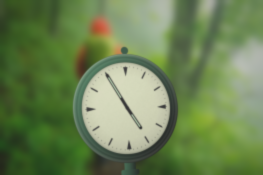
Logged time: 4.55
